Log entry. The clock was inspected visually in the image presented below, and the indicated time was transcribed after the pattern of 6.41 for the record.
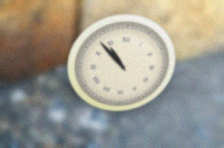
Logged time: 10.53
